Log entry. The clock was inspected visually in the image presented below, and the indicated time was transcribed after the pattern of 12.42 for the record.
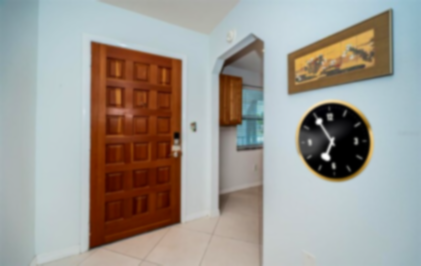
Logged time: 6.55
